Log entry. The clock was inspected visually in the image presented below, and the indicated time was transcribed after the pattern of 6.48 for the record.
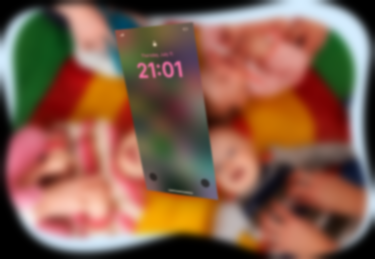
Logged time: 21.01
